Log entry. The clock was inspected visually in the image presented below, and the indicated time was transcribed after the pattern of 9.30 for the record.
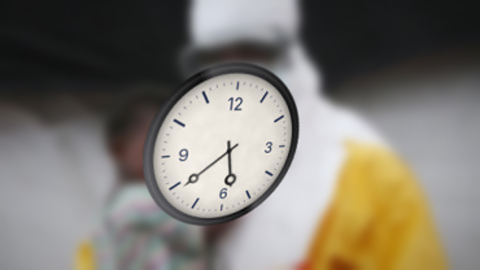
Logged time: 5.39
